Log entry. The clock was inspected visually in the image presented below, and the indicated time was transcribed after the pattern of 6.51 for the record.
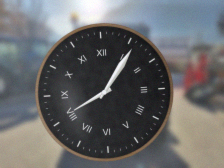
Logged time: 8.06
